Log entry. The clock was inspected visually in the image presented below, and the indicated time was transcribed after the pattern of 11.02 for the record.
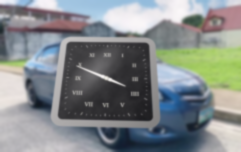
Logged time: 3.49
